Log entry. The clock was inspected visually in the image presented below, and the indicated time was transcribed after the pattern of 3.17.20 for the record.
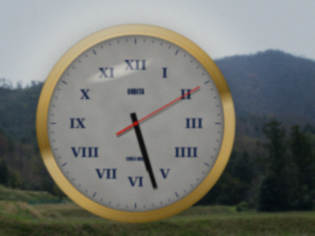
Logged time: 5.27.10
